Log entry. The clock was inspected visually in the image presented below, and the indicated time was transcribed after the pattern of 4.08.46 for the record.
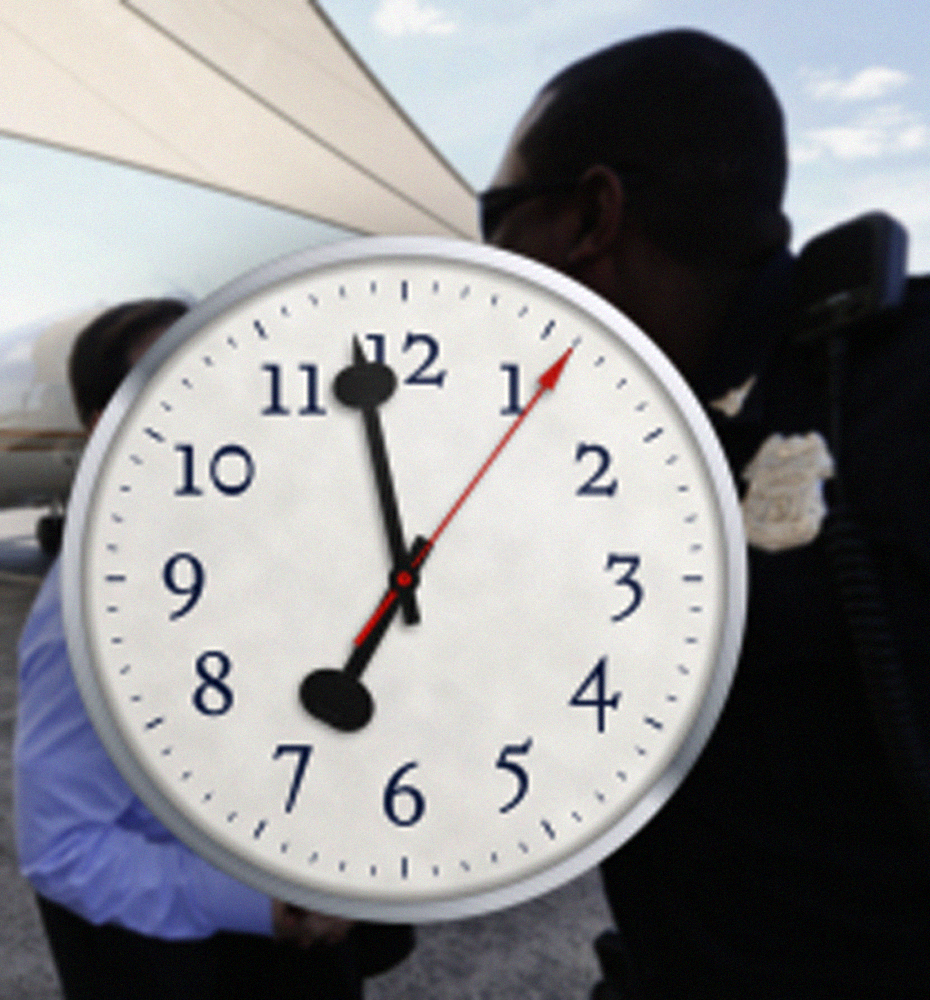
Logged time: 6.58.06
